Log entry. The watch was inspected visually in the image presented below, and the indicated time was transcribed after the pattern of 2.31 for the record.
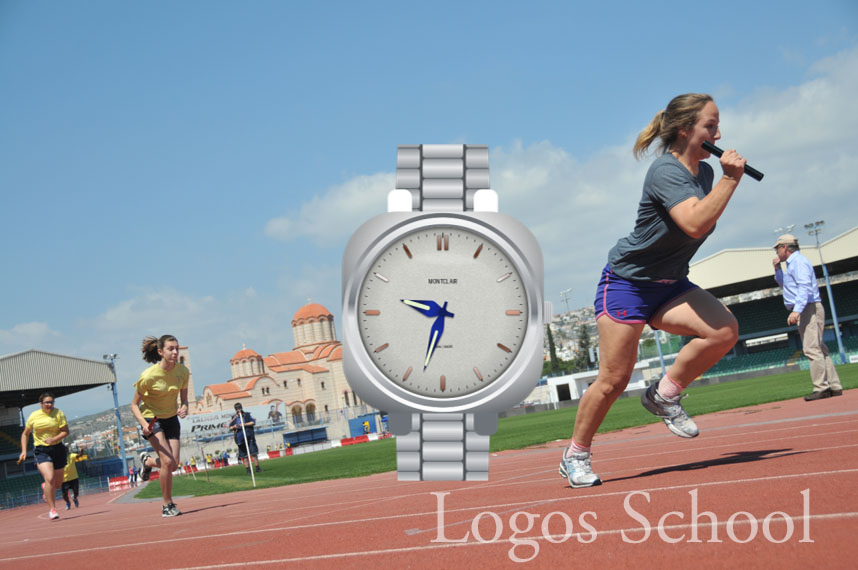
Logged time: 9.33
